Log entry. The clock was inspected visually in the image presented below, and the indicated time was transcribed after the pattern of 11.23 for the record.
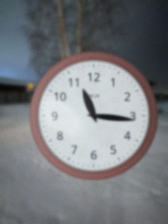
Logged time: 11.16
